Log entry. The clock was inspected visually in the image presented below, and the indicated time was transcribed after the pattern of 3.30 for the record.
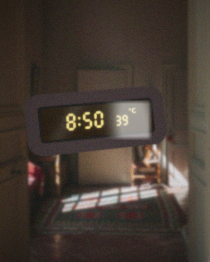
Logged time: 8.50
